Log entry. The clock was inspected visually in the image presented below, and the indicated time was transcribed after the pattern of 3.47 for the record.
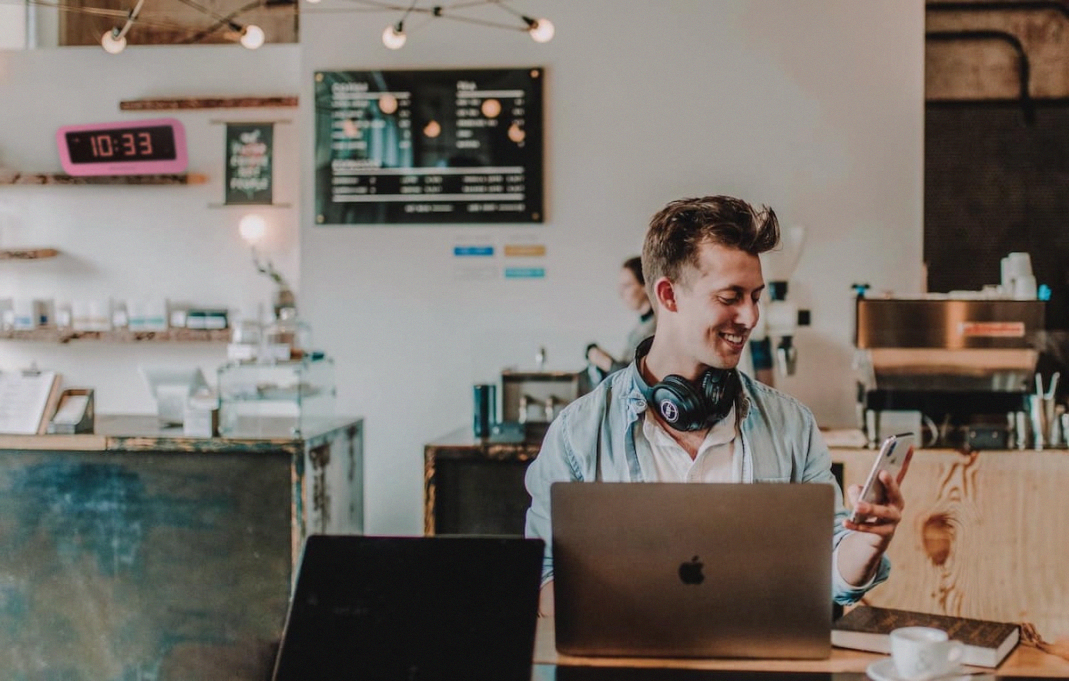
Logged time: 10.33
